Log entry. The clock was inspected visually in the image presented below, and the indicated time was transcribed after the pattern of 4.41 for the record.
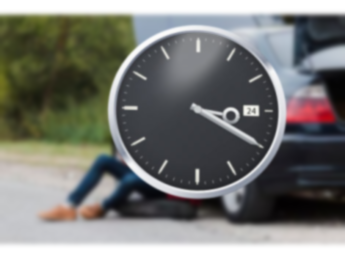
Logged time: 3.20
